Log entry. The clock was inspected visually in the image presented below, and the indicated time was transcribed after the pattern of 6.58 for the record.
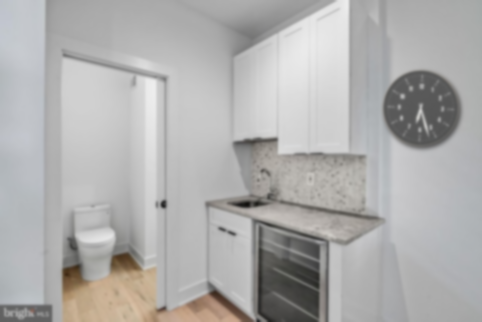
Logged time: 6.27
